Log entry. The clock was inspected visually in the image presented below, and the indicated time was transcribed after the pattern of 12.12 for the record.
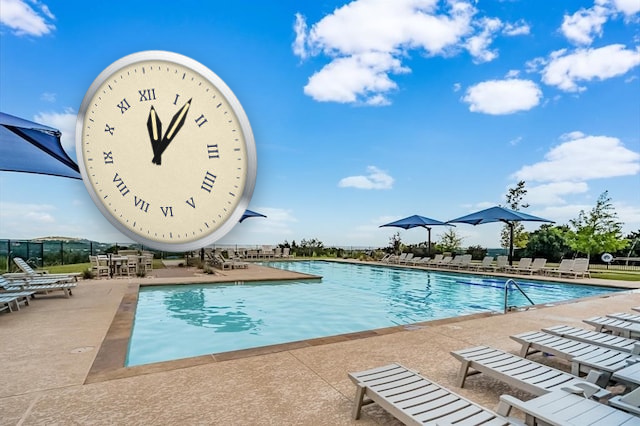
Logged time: 12.07
